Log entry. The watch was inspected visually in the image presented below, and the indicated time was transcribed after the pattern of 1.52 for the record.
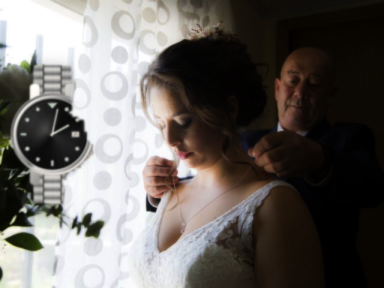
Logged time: 2.02
